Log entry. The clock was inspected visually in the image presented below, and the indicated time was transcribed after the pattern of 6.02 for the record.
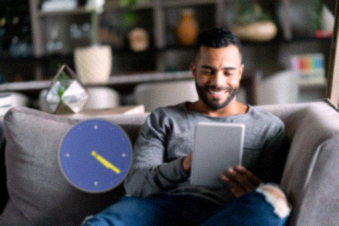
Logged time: 4.21
